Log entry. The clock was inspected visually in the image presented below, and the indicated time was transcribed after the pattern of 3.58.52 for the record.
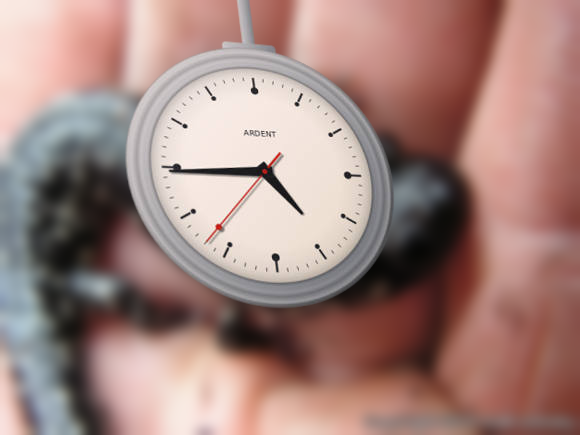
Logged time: 4.44.37
